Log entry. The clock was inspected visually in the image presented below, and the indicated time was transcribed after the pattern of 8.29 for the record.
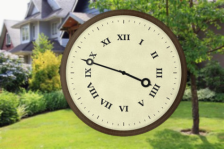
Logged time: 3.48
